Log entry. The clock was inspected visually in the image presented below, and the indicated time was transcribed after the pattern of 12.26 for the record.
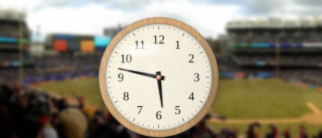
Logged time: 5.47
